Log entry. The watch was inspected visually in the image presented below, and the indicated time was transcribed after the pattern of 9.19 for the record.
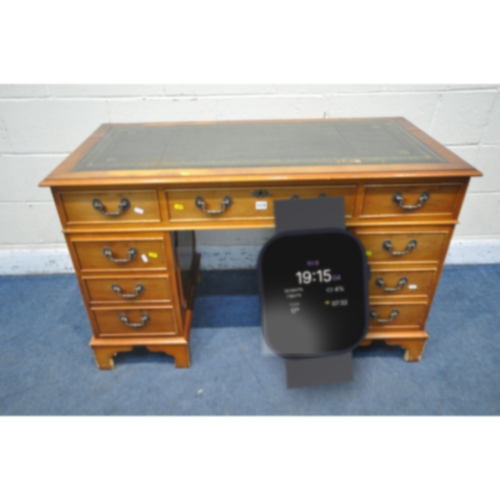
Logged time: 19.15
